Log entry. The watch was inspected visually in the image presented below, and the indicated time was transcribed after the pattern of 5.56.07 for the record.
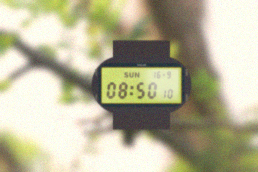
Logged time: 8.50.10
